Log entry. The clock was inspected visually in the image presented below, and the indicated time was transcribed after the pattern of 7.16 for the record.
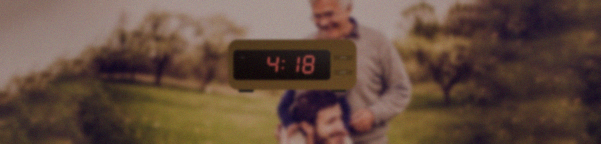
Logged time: 4.18
